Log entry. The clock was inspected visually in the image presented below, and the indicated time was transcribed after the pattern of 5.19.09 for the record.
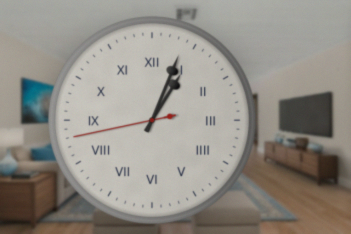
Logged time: 1.03.43
